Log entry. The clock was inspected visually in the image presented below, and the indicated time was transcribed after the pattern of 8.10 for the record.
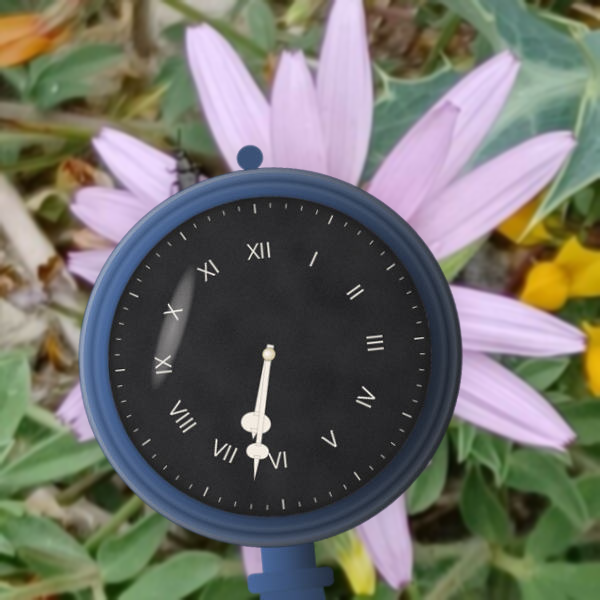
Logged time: 6.32
